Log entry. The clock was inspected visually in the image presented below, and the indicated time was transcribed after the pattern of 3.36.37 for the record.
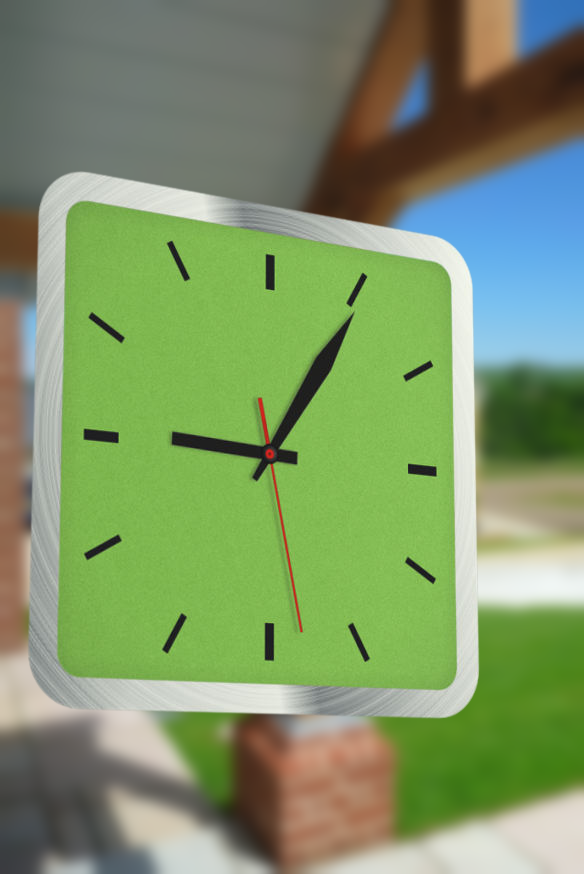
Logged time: 9.05.28
